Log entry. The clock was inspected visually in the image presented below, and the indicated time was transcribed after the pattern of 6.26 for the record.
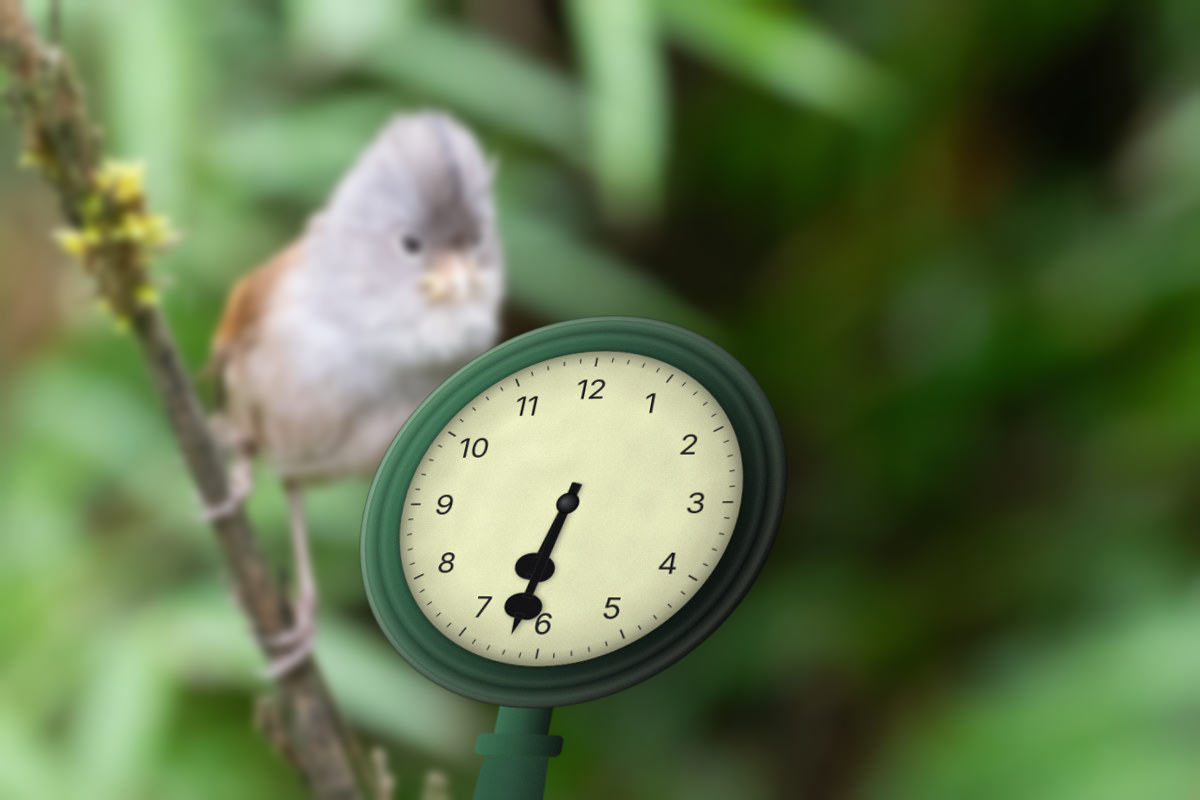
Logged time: 6.32
